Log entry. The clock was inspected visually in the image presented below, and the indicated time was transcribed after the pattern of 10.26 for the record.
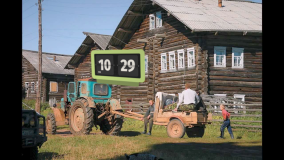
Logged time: 10.29
